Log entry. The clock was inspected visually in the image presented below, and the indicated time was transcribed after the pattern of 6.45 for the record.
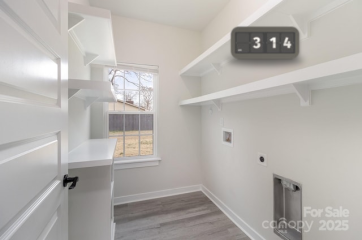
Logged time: 3.14
